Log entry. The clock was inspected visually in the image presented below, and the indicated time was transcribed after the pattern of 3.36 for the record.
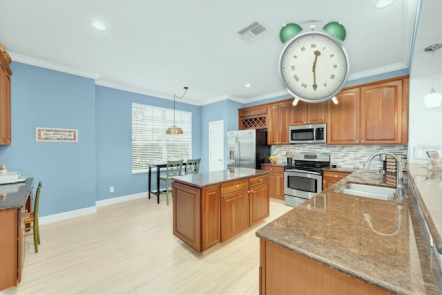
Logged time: 12.30
